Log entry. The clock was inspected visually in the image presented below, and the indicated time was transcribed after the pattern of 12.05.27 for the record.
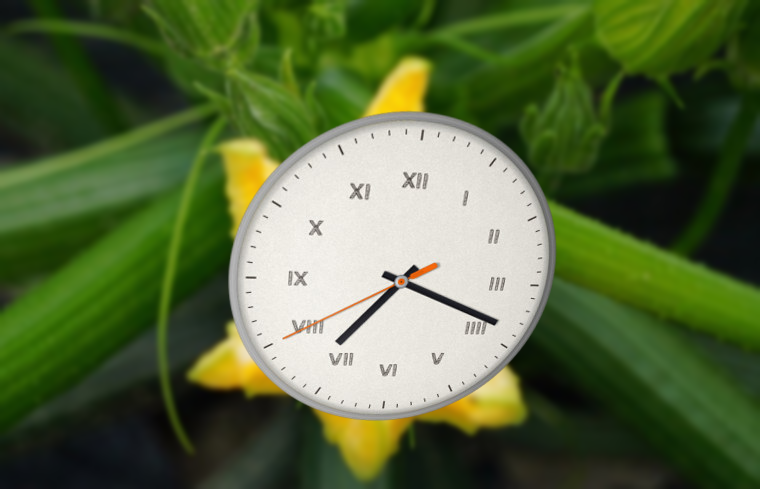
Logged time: 7.18.40
